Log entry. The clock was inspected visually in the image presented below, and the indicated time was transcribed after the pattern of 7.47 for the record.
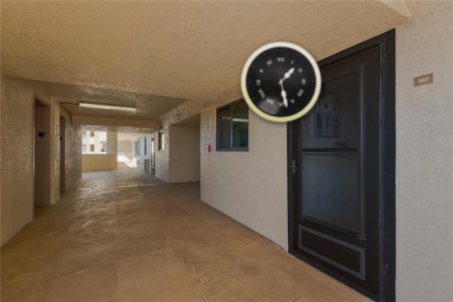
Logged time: 1.28
